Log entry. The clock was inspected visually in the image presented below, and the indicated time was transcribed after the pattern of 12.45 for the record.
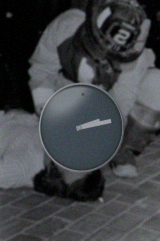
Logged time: 2.12
